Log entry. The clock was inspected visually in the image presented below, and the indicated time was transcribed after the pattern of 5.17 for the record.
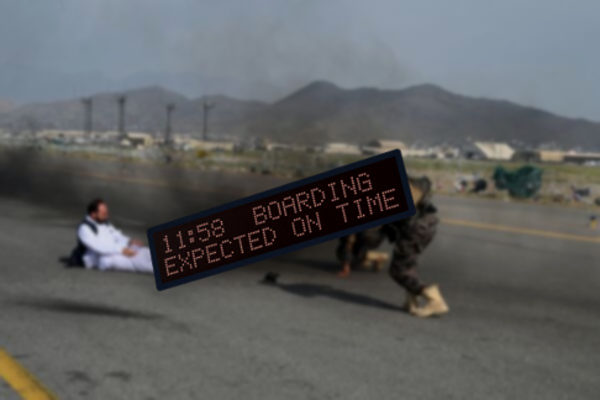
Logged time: 11.58
